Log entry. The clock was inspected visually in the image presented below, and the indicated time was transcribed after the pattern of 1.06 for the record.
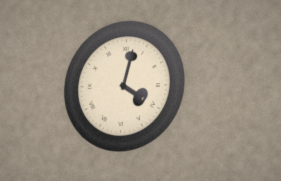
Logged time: 4.02
